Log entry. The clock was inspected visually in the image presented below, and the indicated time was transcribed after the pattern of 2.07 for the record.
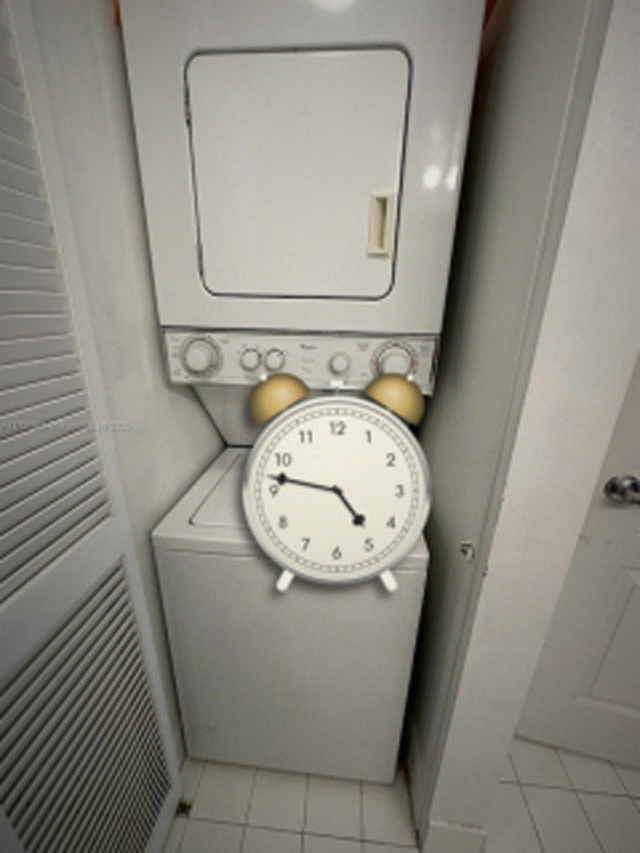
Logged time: 4.47
